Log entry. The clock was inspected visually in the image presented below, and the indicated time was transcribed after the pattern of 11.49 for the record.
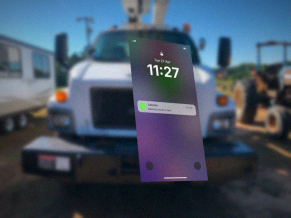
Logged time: 11.27
